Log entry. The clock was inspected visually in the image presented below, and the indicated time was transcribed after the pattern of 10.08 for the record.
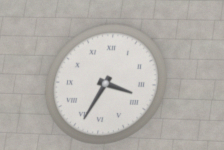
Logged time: 3.34
